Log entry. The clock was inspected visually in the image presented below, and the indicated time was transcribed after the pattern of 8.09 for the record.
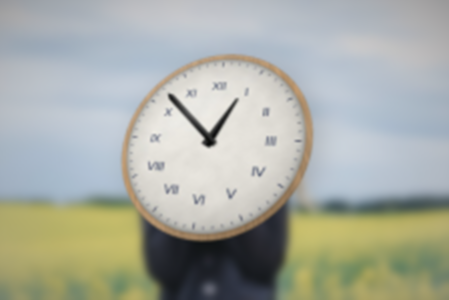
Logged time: 12.52
